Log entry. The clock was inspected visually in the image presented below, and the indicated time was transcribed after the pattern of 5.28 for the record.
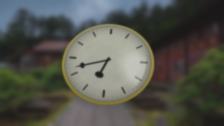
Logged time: 6.42
